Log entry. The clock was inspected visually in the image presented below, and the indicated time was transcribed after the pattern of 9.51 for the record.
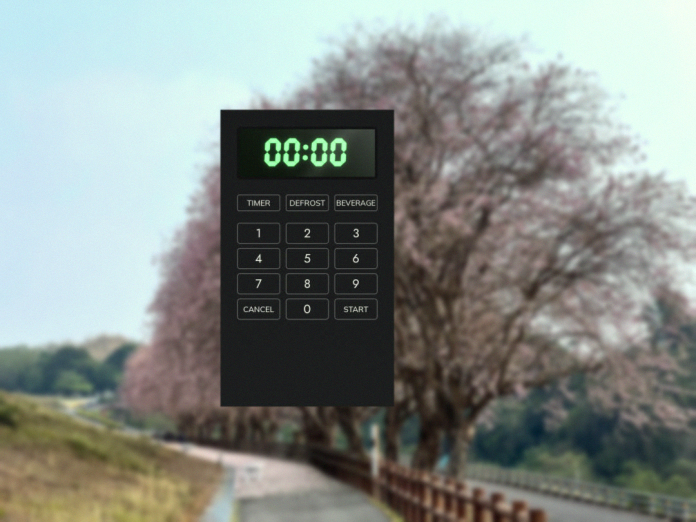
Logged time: 0.00
